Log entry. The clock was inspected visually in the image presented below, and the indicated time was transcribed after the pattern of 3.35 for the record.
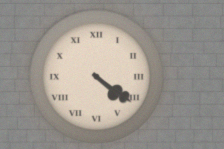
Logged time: 4.21
